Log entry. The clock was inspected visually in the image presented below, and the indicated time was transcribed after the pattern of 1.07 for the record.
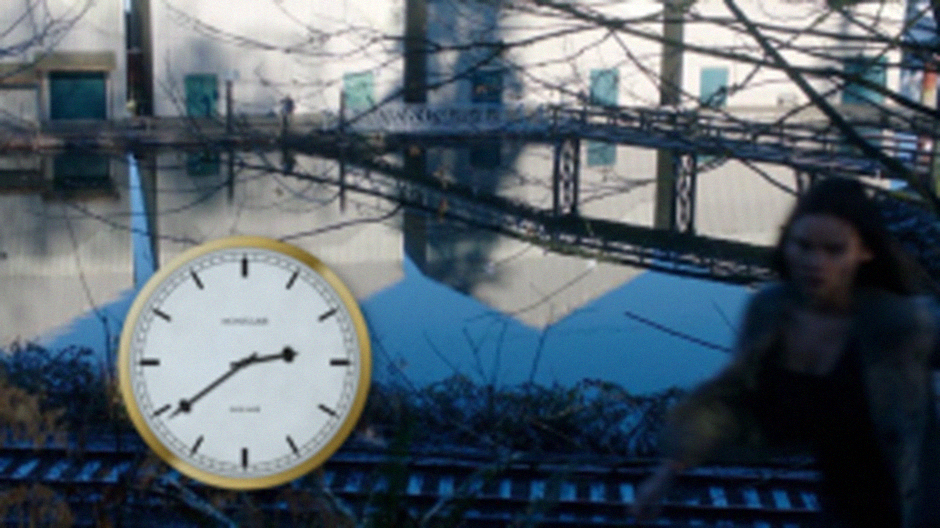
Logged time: 2.39
